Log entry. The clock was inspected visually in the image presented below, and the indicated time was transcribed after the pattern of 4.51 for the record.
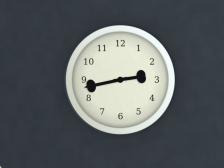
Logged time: 2.43
